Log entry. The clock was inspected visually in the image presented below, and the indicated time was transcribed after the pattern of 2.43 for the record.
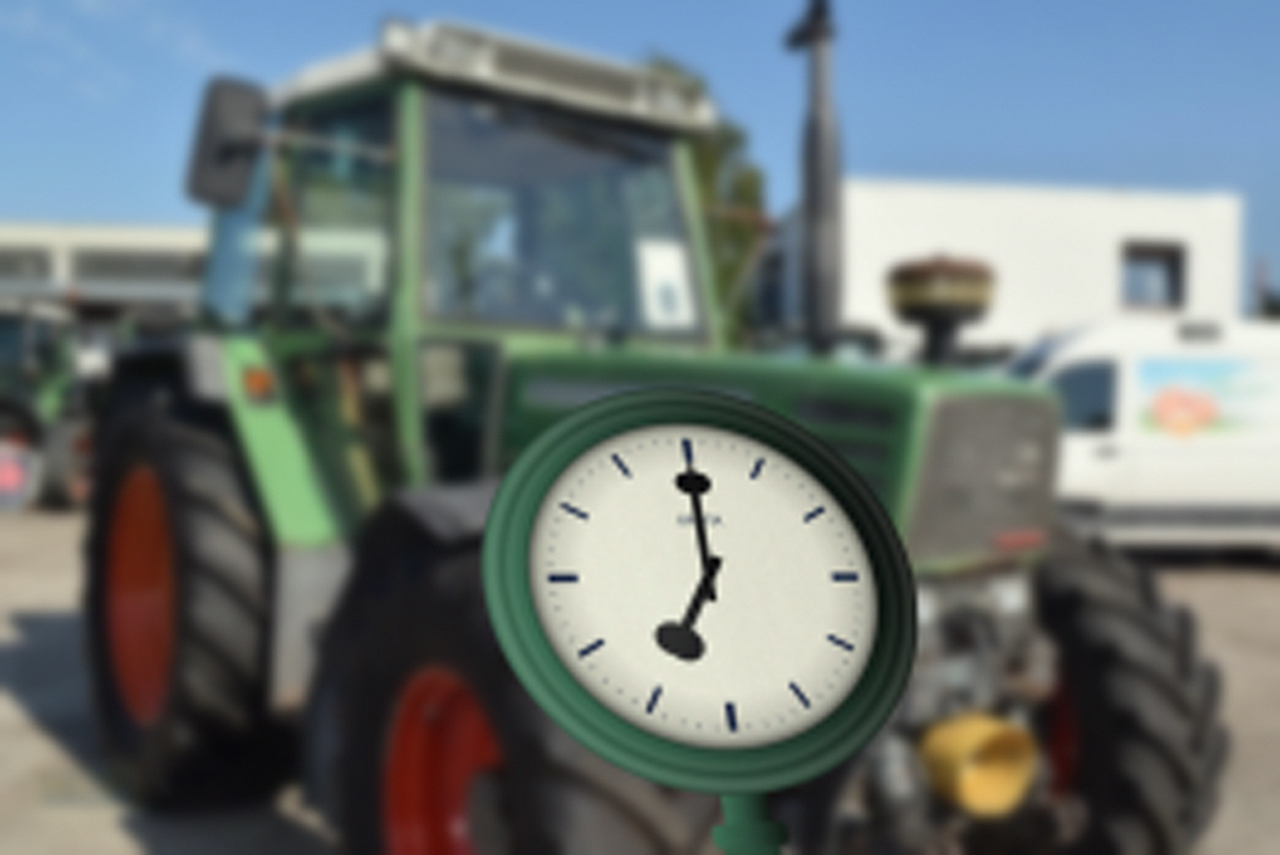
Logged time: 7.00
